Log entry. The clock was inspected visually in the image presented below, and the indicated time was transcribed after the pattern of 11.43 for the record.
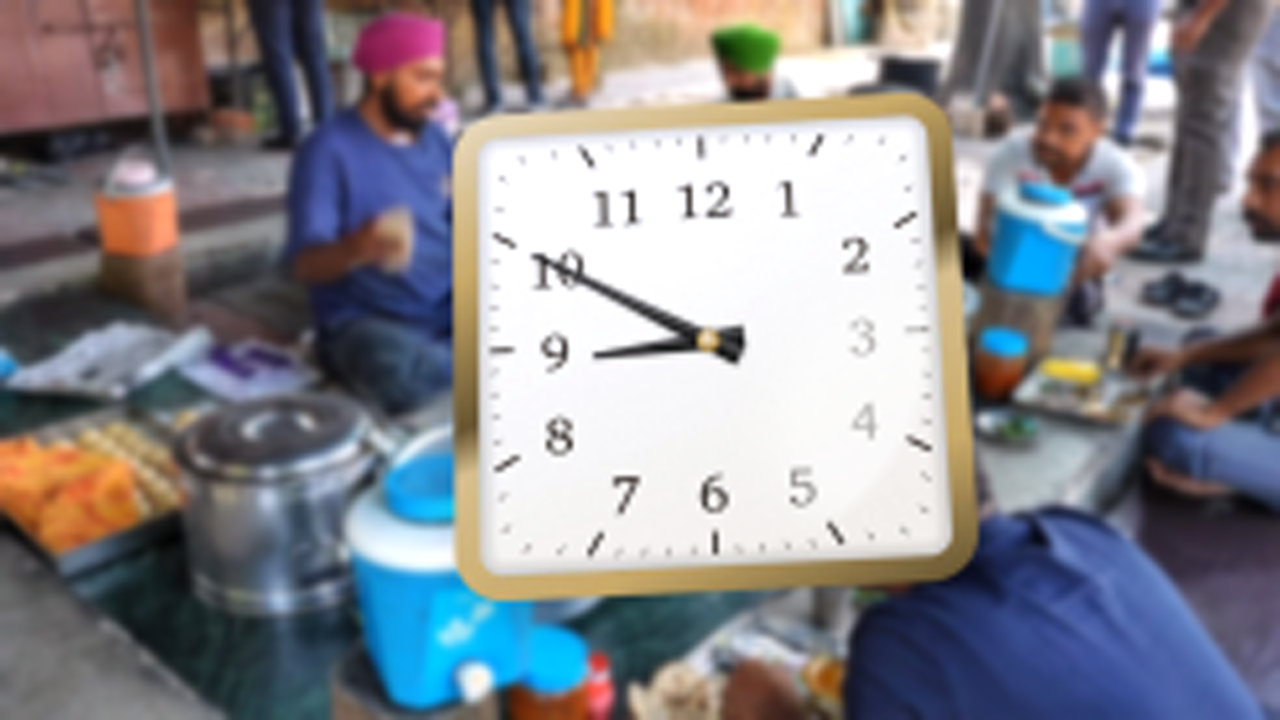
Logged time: 8.50
